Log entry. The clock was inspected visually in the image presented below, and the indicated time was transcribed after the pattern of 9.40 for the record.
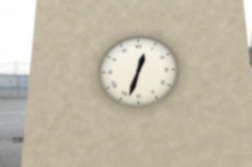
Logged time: 12.33
